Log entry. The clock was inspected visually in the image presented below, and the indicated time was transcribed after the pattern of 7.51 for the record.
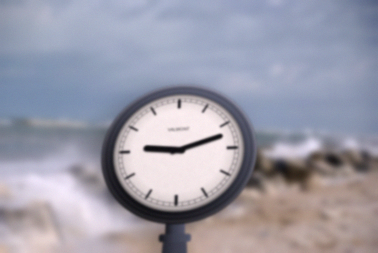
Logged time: 9.12
